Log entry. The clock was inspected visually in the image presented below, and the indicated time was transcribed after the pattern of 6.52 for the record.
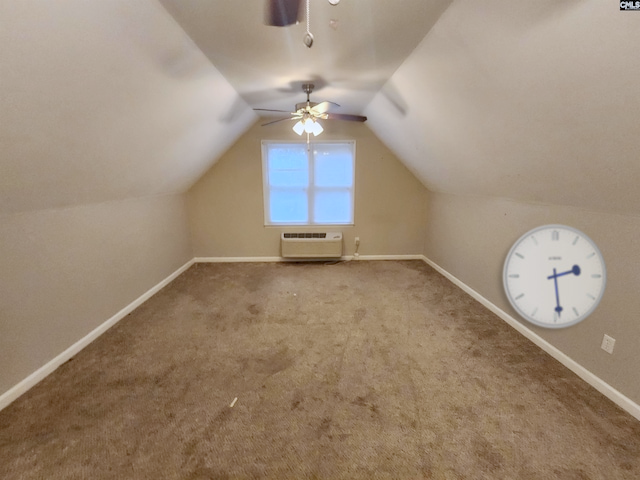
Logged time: 2.29
